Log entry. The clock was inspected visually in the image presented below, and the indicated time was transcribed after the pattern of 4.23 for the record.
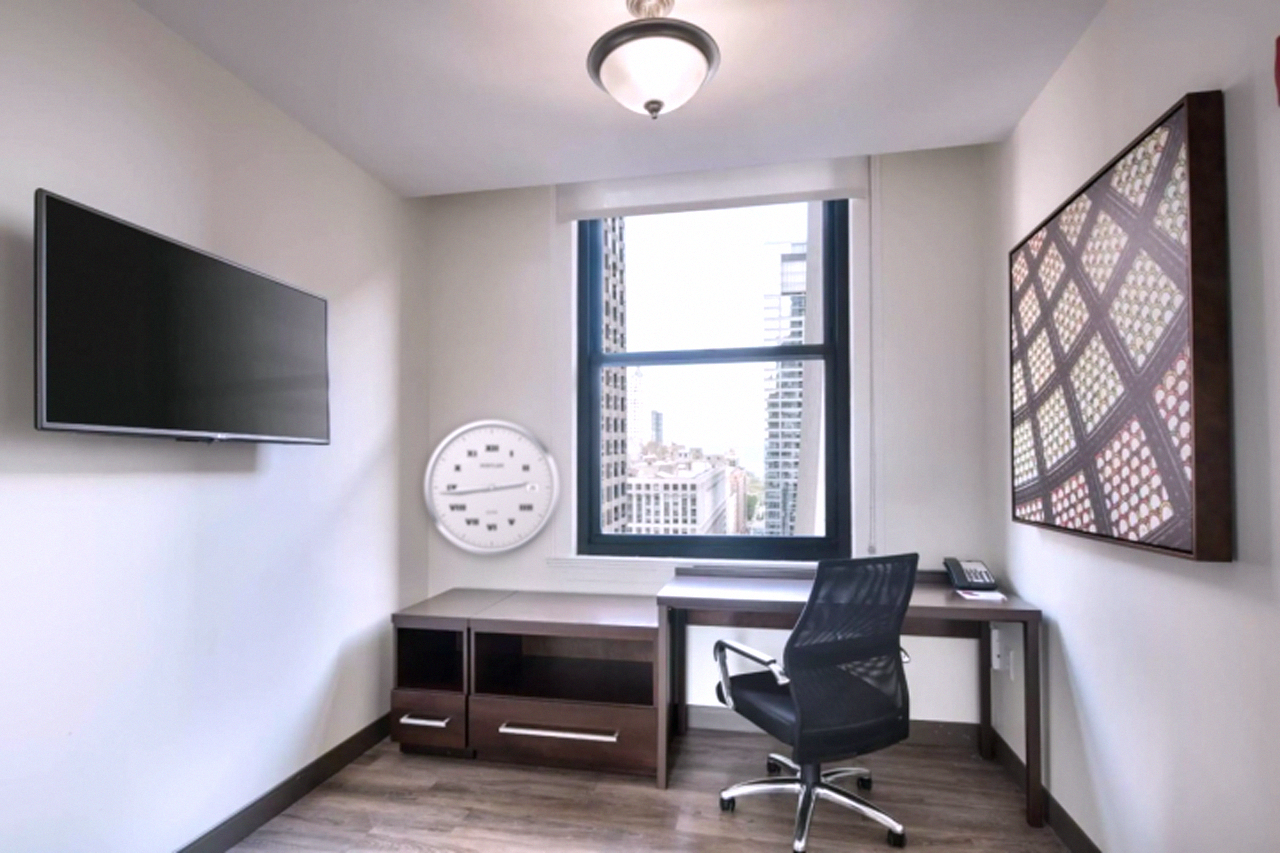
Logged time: 2.44
